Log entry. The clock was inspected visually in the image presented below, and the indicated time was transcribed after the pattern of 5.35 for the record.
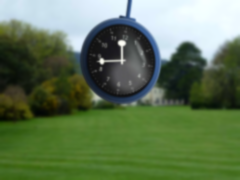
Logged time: 11.43
